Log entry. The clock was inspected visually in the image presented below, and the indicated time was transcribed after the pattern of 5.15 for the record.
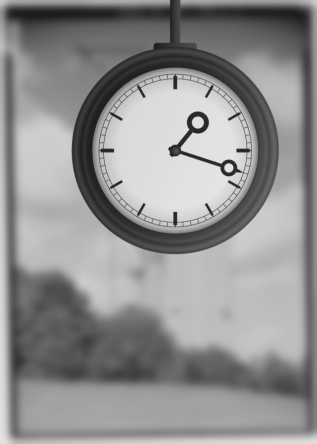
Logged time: 1.18
